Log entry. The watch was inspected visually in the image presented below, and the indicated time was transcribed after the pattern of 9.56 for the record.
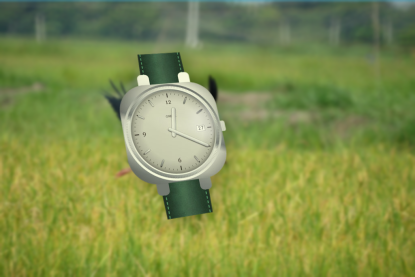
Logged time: 12.20
